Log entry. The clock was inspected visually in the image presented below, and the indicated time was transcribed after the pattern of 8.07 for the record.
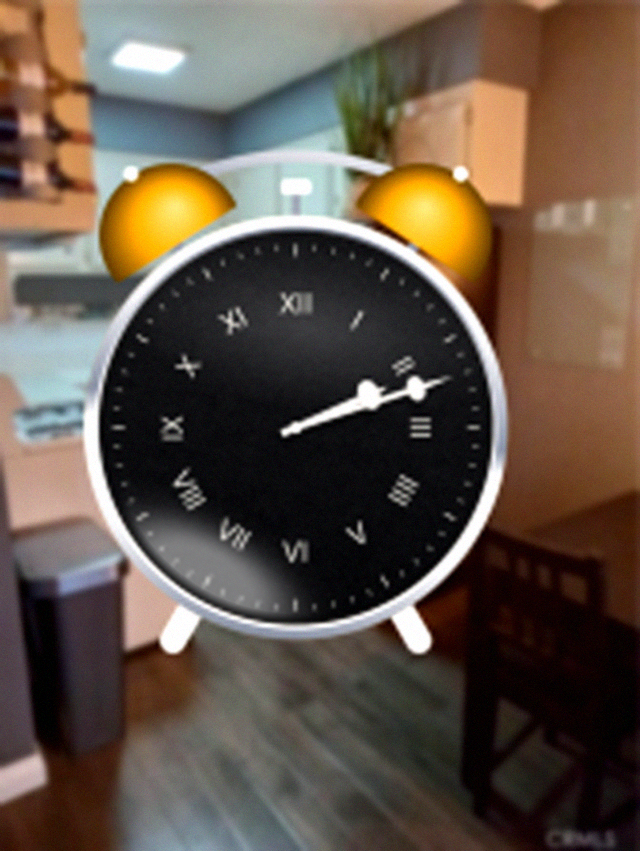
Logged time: 2.12
